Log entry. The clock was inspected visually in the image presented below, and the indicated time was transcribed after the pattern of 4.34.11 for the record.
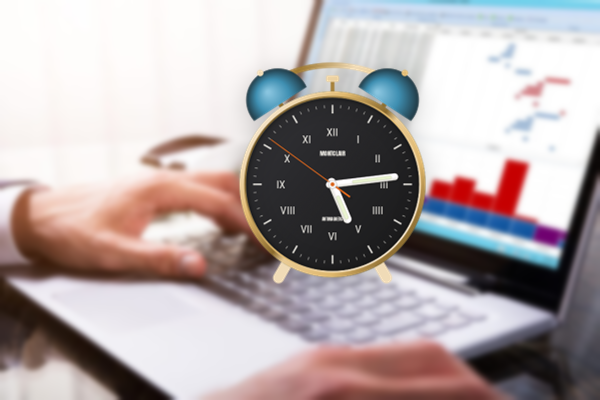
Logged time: 5.13.51
